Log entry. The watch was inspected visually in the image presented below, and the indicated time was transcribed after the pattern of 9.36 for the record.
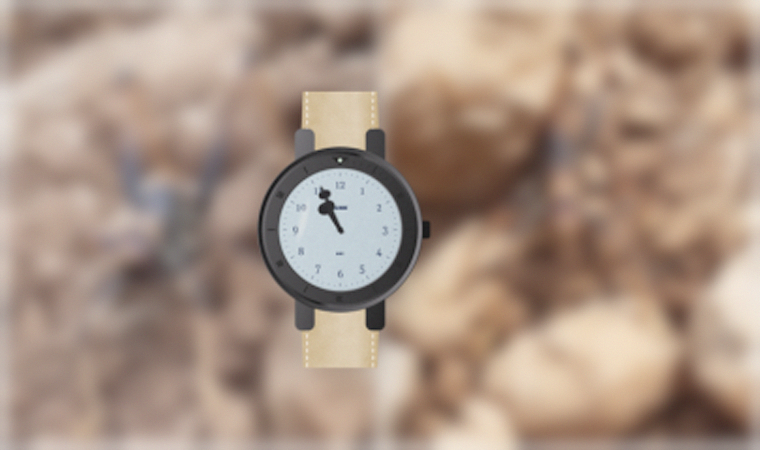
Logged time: 10.56
